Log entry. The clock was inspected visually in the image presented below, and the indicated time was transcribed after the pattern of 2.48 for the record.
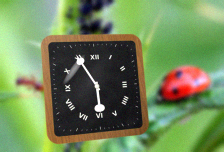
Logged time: 5.55
